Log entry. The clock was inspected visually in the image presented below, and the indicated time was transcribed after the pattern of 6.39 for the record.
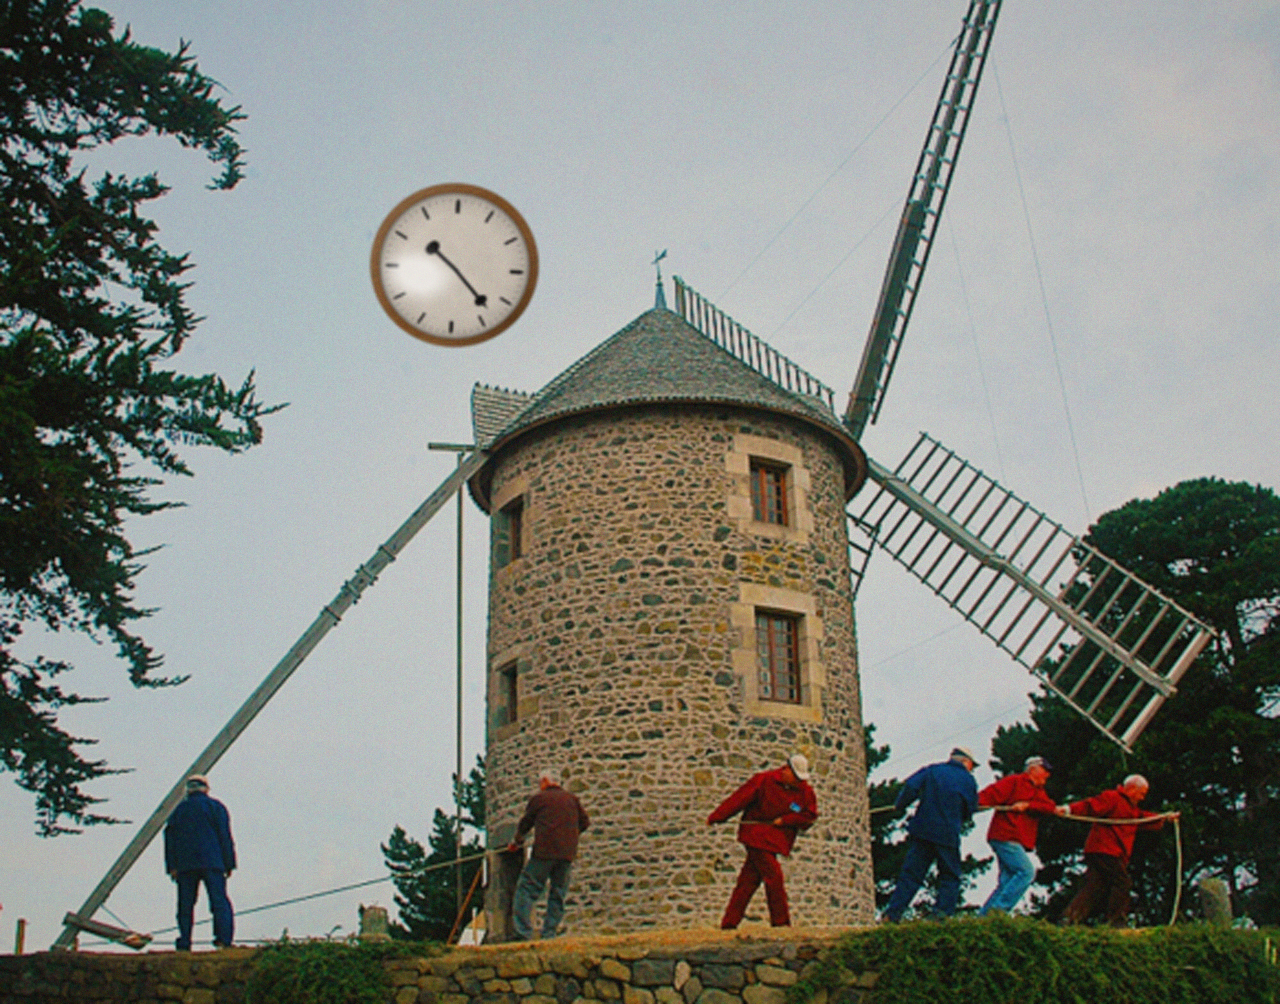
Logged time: 10.23
